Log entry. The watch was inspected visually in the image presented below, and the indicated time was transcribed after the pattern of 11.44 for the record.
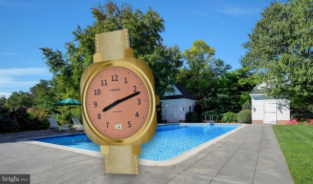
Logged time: 8.12
